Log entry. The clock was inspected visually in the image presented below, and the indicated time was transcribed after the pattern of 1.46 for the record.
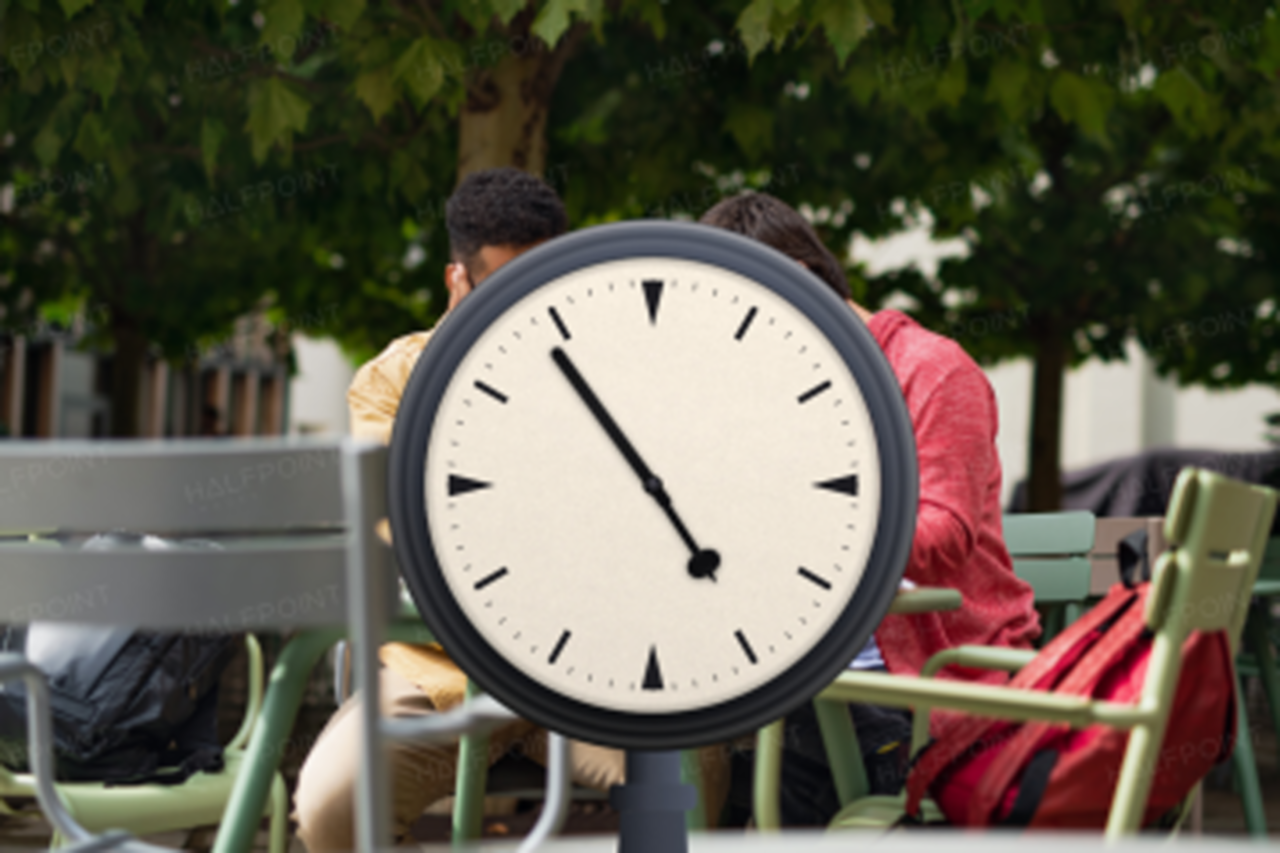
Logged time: 4.54
